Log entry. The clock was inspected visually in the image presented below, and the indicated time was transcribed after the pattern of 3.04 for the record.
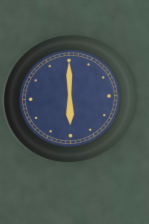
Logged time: 6.00
